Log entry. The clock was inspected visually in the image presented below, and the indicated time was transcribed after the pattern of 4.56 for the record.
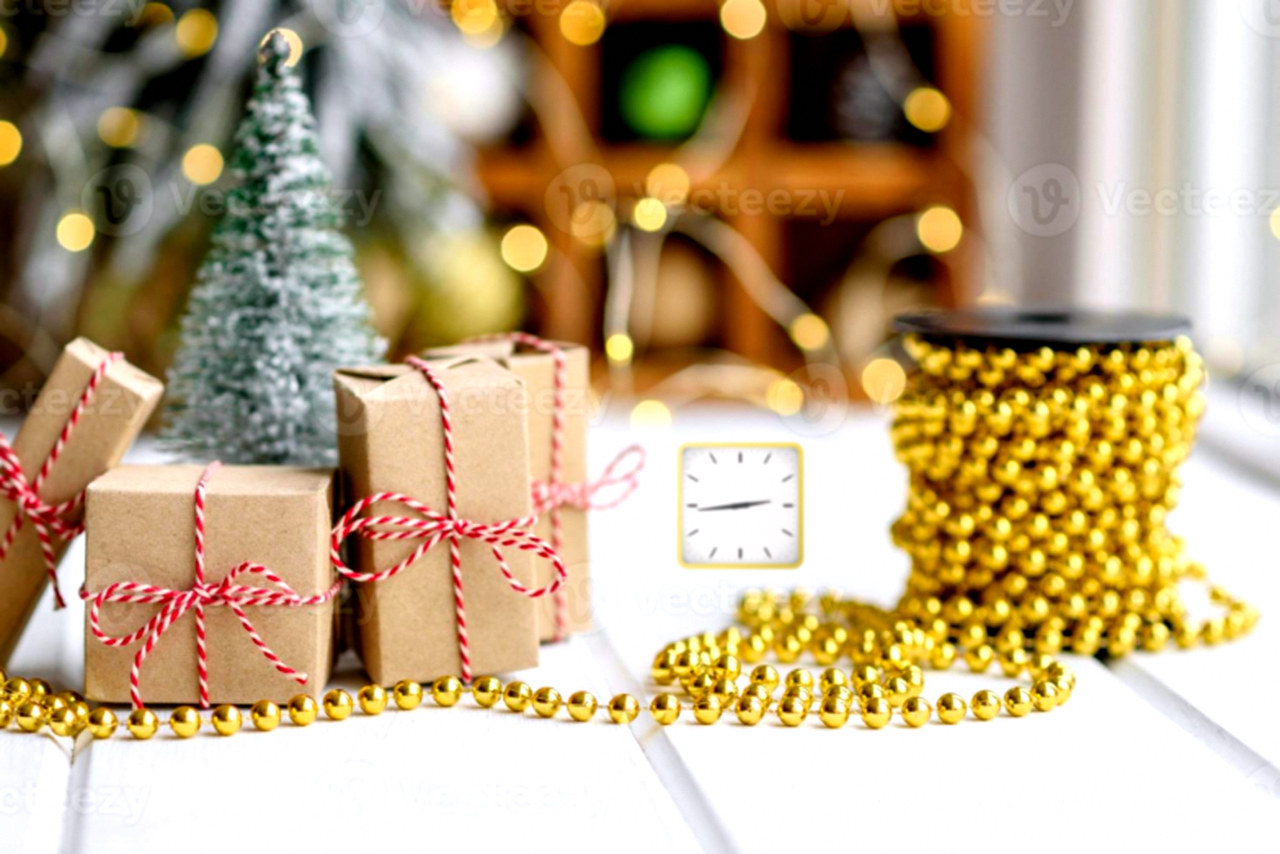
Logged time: 2.44
